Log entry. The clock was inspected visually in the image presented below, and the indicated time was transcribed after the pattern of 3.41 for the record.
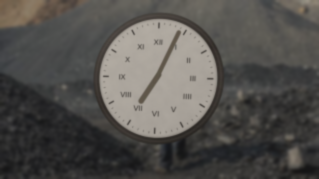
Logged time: 7.04
